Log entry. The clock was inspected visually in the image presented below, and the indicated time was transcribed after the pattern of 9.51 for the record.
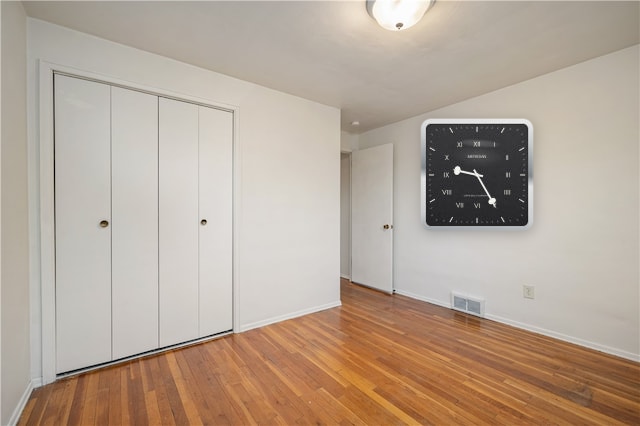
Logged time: 9.25
